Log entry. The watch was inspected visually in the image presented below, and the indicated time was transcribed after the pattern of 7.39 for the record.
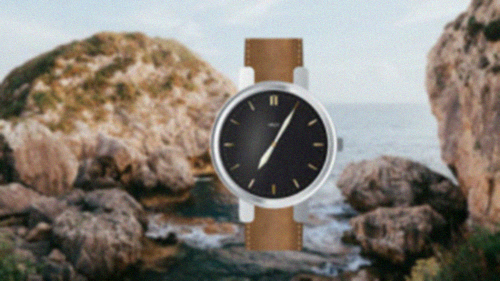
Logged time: 7.05
